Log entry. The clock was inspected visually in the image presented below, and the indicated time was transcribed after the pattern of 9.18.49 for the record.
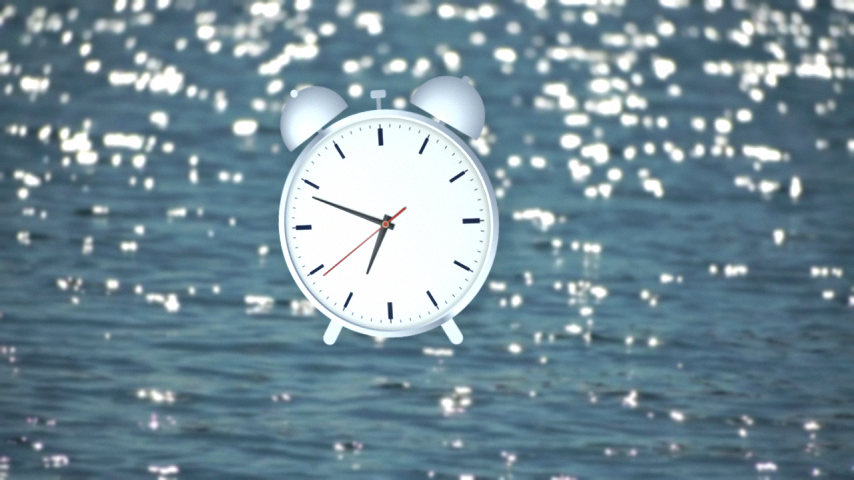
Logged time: 6.48.39
